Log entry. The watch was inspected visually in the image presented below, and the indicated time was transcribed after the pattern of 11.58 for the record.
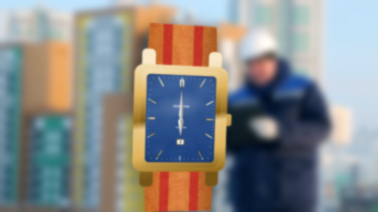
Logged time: 6.00
